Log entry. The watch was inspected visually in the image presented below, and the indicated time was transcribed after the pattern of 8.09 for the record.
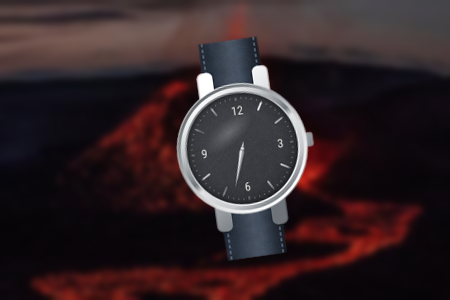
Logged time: 6.33
